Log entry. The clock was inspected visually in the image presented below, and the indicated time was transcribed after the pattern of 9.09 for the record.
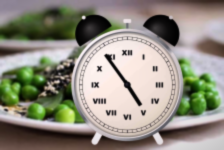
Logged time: 4.54
